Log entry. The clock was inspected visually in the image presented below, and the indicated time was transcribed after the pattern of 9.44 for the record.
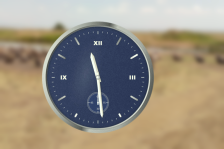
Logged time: 11.29
